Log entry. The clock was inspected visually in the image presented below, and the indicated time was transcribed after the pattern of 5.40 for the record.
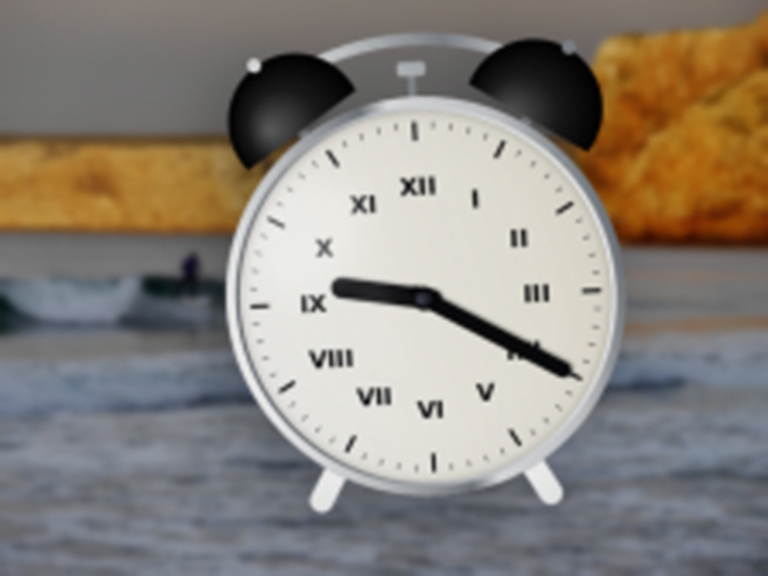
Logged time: 9.20
